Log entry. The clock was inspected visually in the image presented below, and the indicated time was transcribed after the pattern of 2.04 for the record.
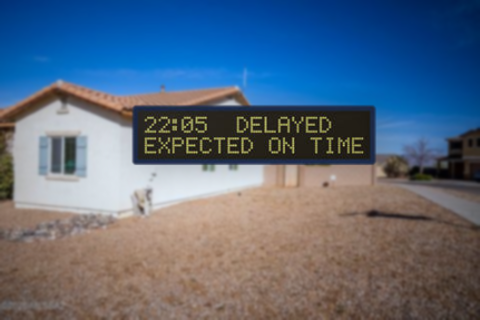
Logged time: 22.05
